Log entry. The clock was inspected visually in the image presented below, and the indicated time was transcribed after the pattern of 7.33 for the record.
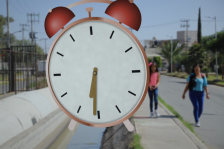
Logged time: 6.31
